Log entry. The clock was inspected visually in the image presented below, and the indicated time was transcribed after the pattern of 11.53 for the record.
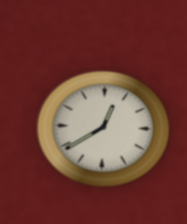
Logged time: 12.39
